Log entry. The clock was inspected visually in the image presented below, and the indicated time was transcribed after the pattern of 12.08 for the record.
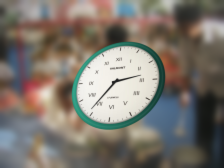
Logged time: 2.36
